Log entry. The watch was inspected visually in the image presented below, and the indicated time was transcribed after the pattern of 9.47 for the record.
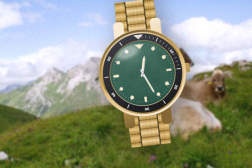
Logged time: 12.26
